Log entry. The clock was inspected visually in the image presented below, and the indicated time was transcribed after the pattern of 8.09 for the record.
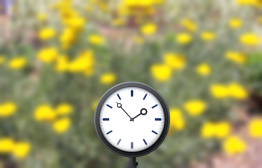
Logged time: 1.53
